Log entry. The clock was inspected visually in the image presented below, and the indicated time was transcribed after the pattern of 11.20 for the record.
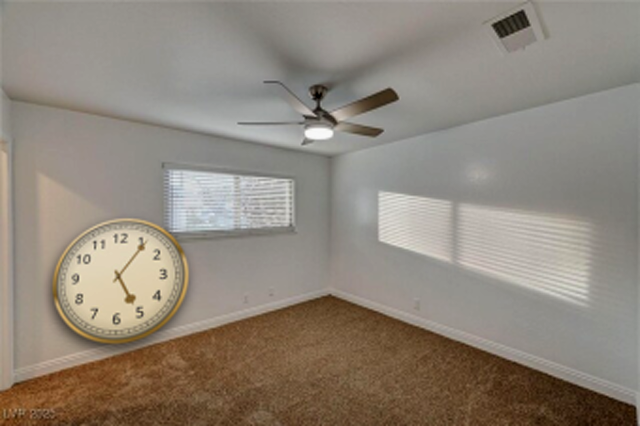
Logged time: 5.06
